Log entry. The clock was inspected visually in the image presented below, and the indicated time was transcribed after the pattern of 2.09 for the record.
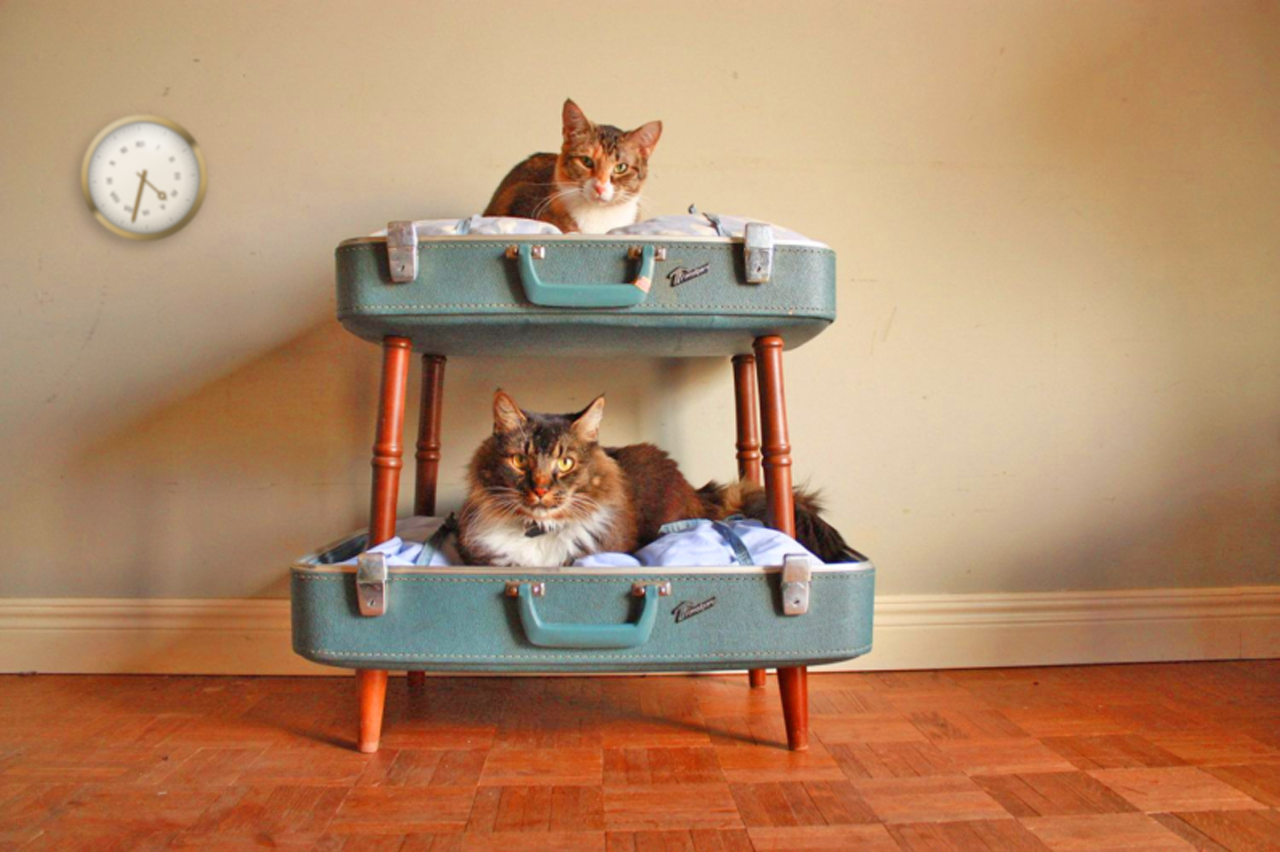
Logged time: 4.33
